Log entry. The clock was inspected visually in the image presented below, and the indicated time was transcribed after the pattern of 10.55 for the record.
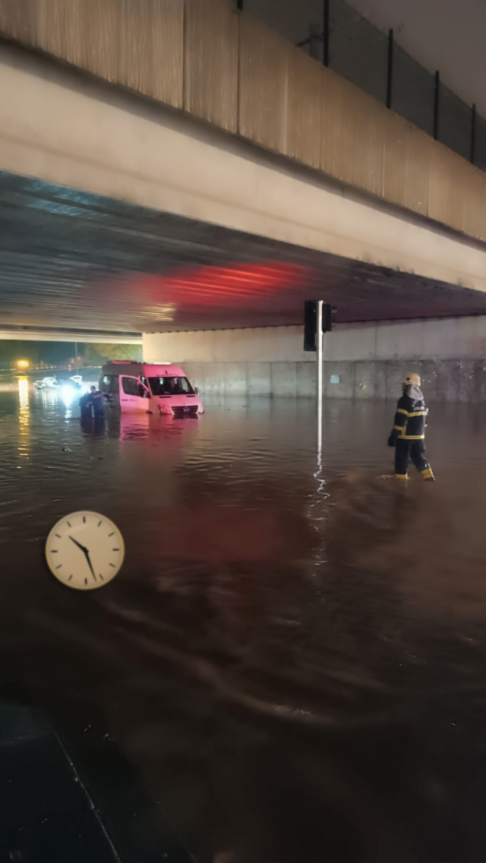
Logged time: 10.27
